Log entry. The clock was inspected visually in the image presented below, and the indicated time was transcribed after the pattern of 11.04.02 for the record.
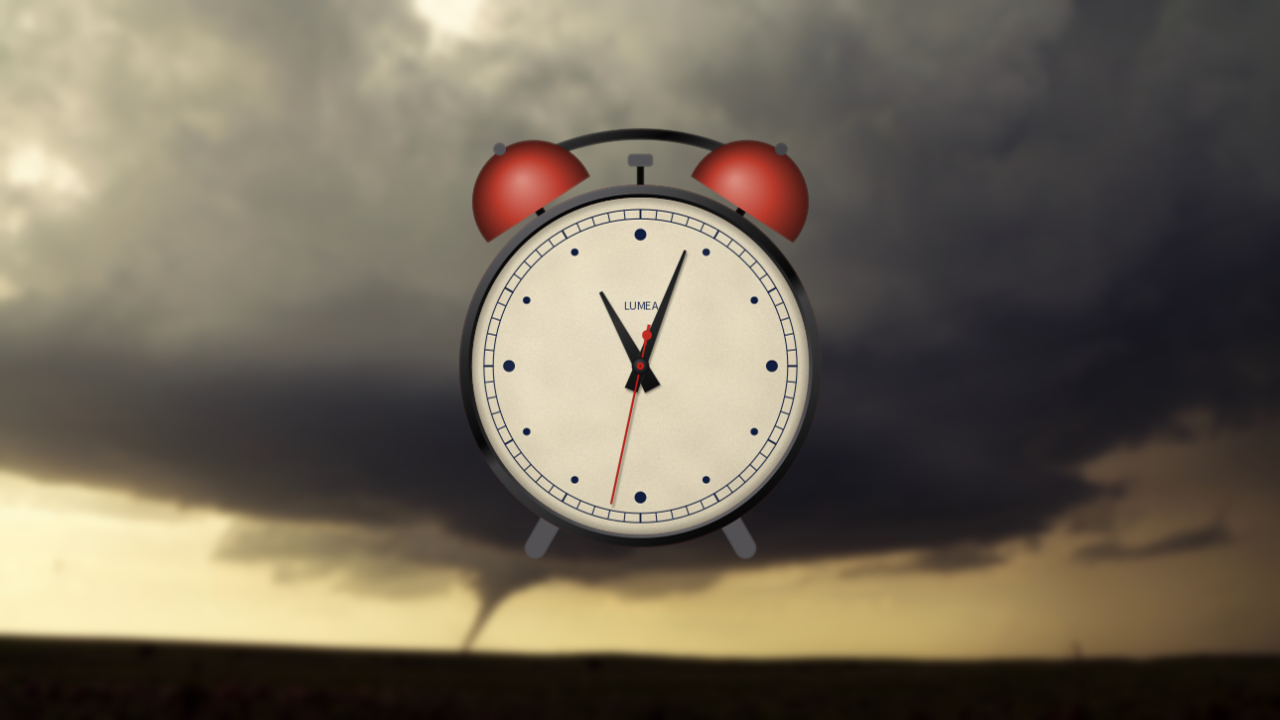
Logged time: 11.03.32
